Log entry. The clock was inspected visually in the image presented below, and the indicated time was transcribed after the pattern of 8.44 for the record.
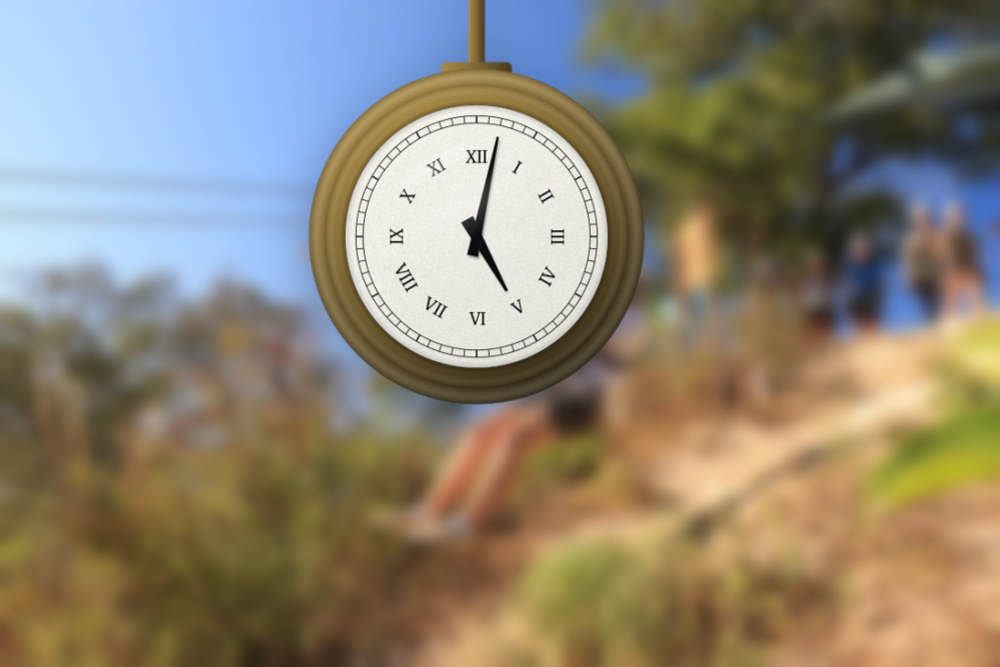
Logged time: 5.02
